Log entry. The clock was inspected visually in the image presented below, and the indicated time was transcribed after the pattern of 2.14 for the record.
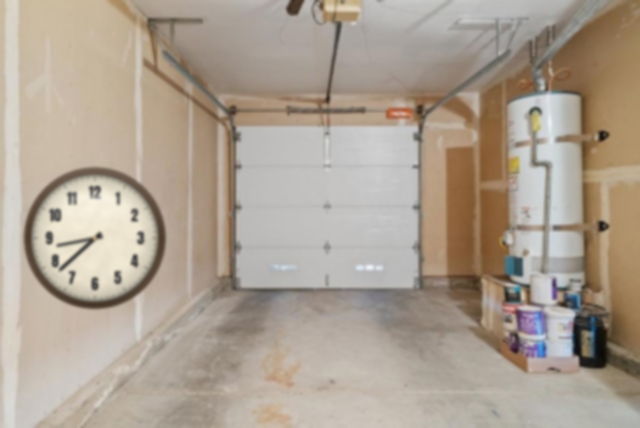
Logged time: 8.38
